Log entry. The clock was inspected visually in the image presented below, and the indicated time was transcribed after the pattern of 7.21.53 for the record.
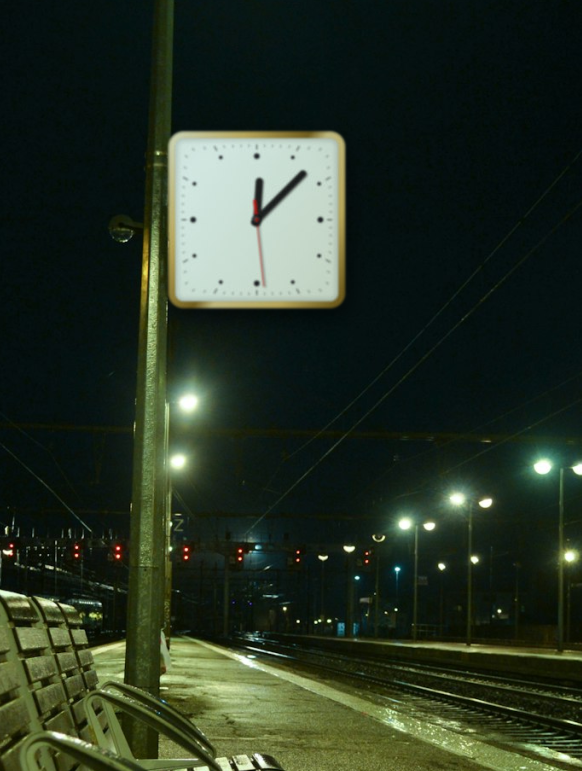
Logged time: 12.07.29
